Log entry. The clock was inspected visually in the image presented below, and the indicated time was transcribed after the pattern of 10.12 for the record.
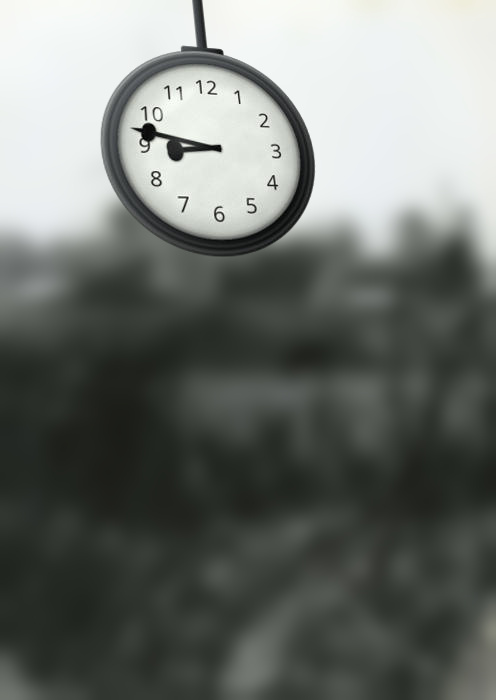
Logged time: 8.47
